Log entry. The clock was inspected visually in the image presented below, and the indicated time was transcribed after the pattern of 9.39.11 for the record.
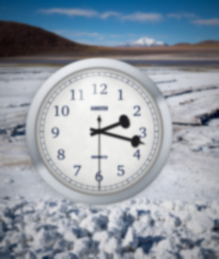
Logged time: 2.17.30
